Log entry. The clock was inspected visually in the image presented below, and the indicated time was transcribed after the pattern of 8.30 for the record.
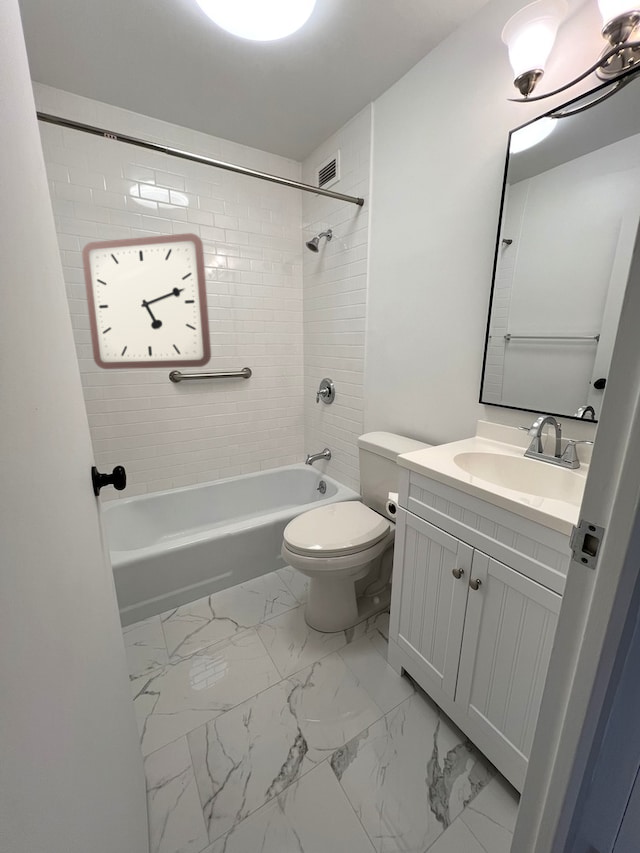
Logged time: 5.12
